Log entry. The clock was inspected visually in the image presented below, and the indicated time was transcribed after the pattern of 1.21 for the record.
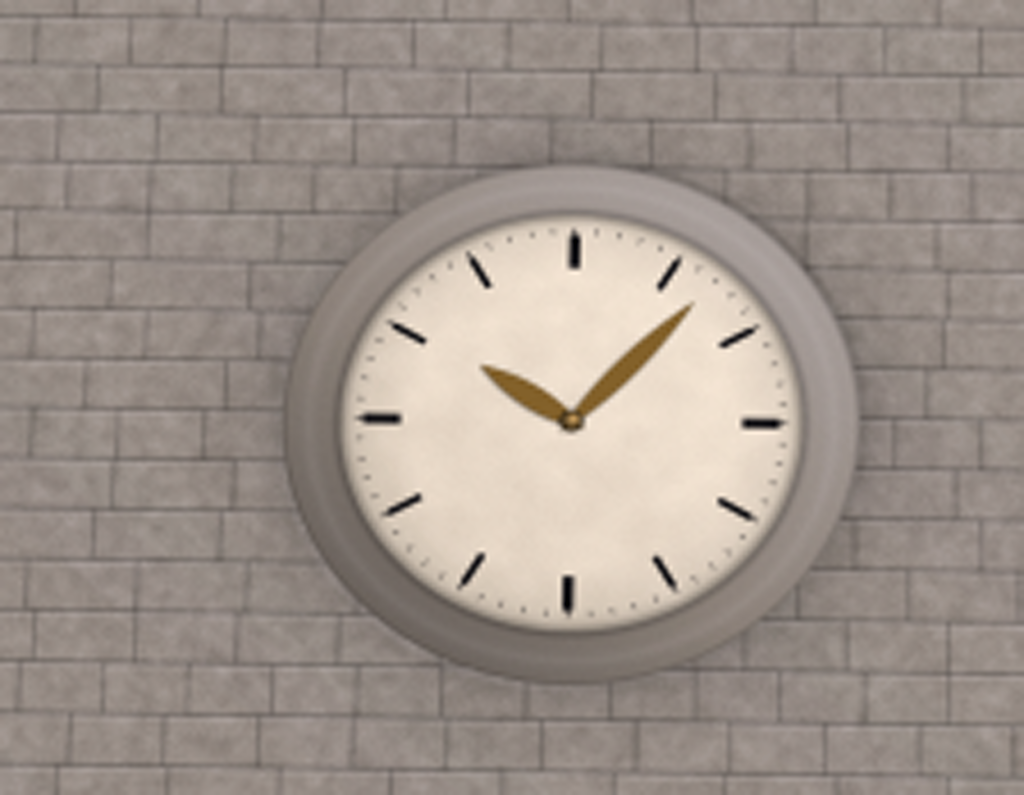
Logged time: 10.07
